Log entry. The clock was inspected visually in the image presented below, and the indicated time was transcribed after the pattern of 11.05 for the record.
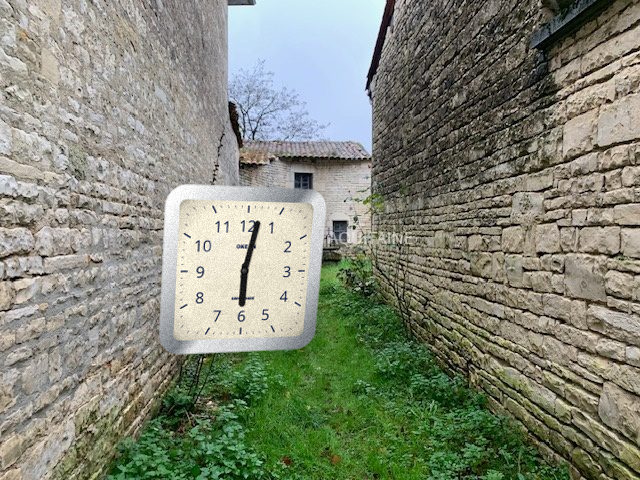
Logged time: 6.02
